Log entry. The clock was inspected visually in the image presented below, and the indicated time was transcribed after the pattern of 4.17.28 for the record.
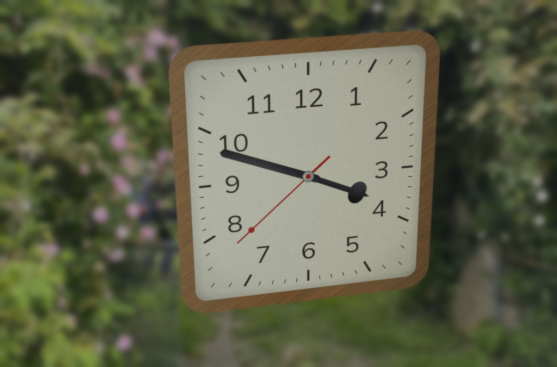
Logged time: 3.48.38
